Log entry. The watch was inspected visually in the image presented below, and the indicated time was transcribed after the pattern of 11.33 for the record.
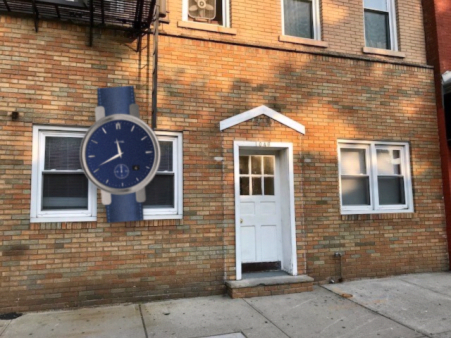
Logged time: 11.41
